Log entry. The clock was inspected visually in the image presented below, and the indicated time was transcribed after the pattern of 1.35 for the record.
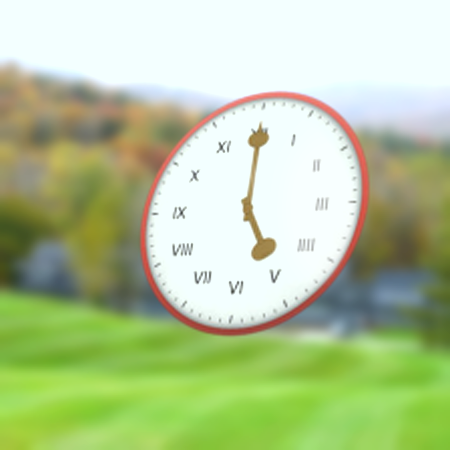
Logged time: 5.00
